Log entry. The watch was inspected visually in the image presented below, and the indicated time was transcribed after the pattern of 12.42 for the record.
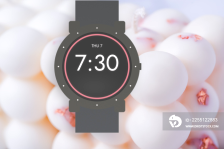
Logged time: 7.30
